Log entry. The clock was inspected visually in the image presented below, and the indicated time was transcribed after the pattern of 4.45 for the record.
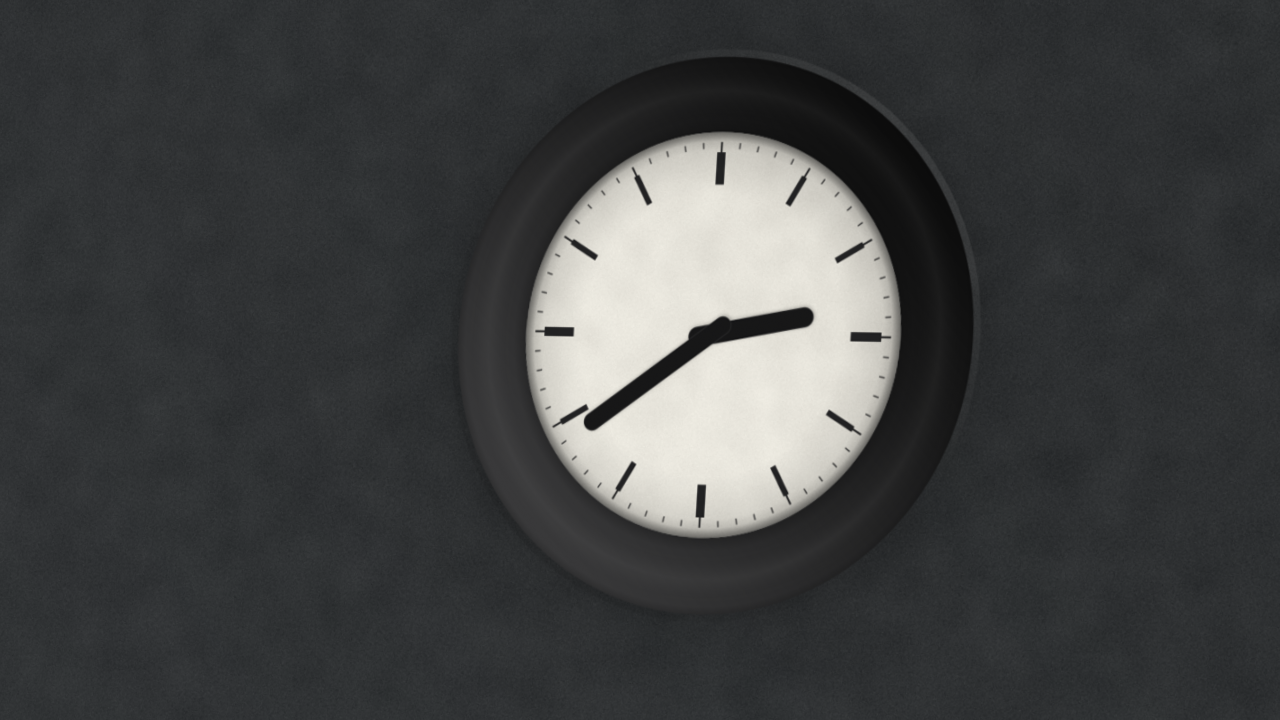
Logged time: 2.39
